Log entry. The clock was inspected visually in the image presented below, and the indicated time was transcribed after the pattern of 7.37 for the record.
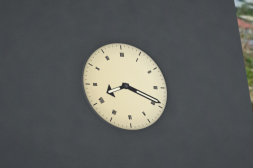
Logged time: 8.19
